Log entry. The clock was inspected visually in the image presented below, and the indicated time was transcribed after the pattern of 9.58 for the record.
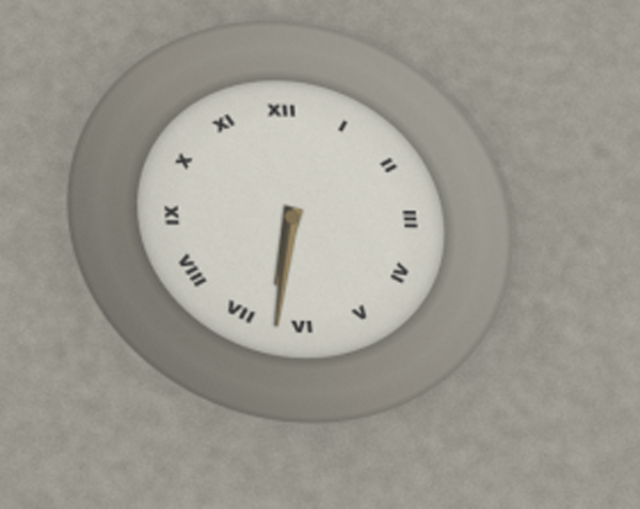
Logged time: 6.32
